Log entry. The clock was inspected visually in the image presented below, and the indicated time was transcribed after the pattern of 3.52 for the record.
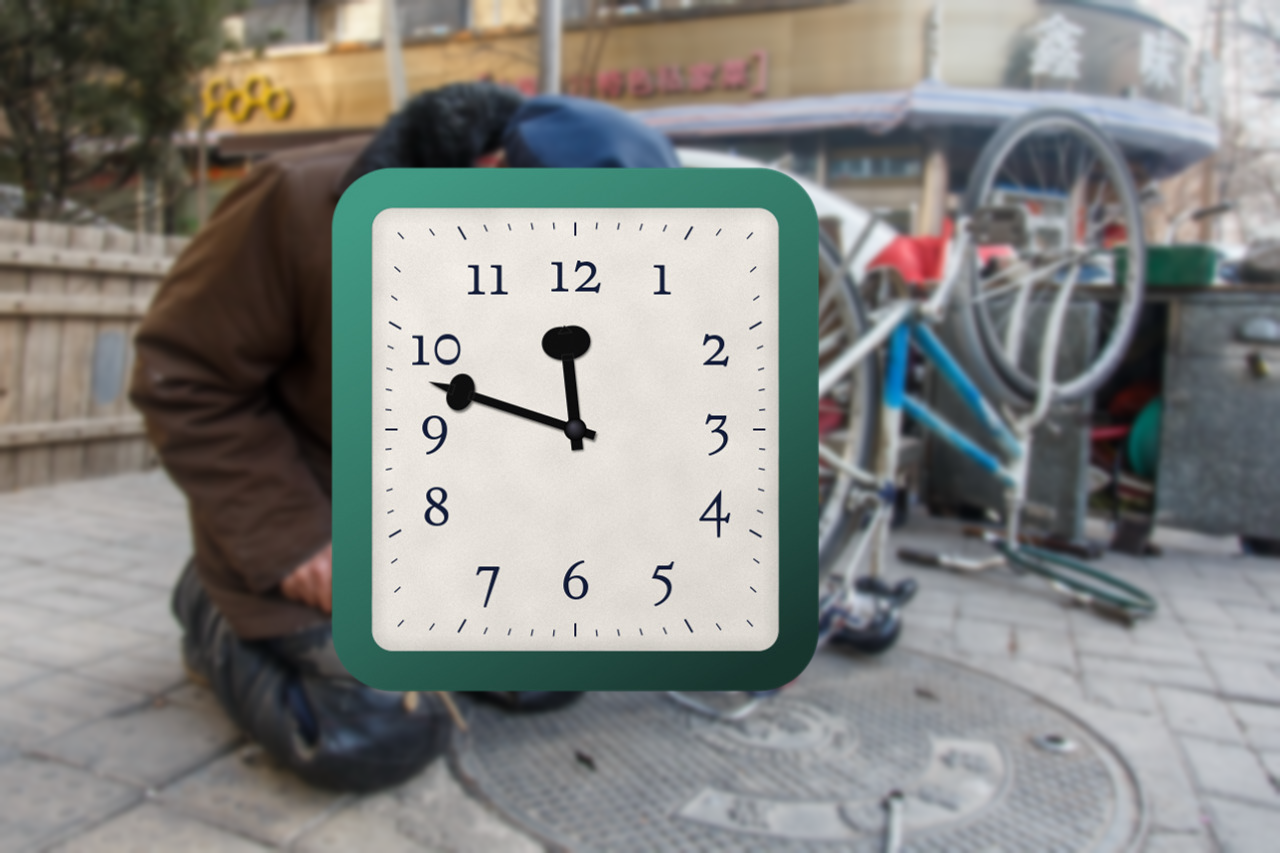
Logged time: 11.48
